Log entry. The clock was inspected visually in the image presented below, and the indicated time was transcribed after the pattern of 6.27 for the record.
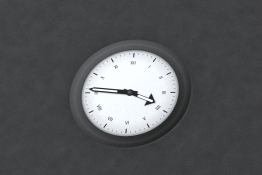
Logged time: 3.46
